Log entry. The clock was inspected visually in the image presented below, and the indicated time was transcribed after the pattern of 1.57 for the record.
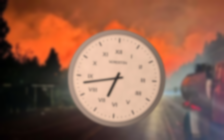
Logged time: 6.43
